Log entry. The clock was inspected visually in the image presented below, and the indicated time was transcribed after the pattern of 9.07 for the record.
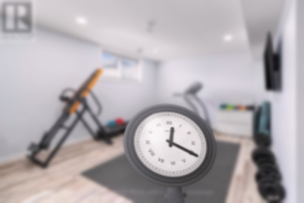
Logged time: 12.20
